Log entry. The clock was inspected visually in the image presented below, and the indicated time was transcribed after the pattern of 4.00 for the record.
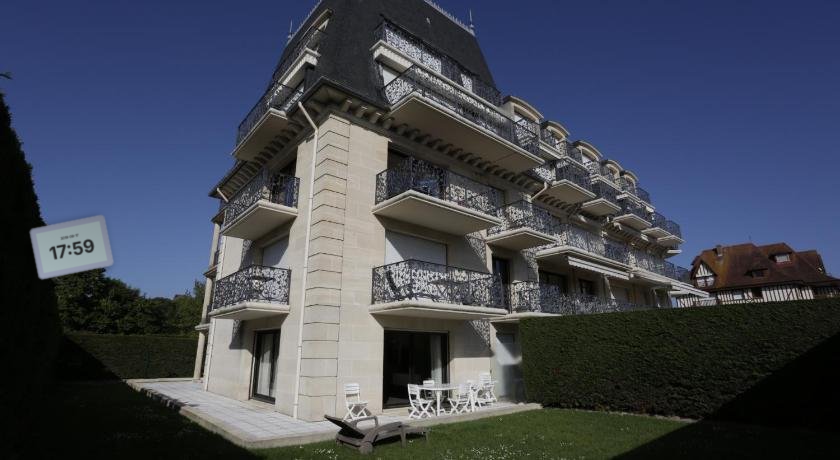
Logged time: 17.59
